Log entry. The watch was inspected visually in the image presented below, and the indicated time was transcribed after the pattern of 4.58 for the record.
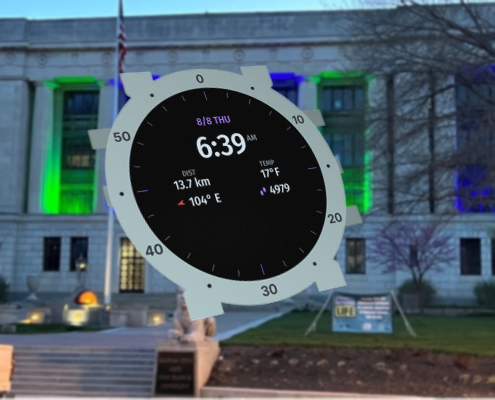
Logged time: 6.39
